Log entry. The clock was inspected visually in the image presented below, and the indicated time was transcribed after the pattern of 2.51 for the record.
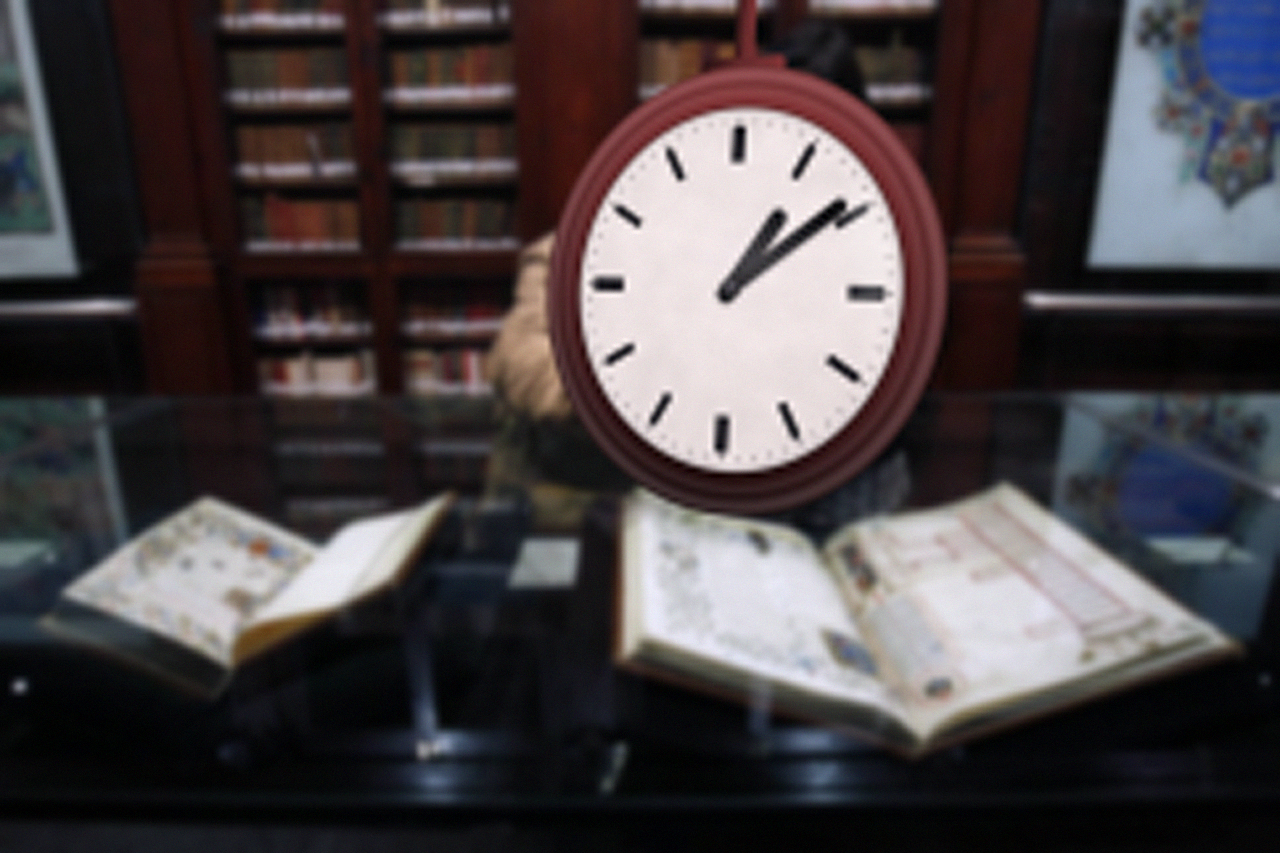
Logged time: 1.09
